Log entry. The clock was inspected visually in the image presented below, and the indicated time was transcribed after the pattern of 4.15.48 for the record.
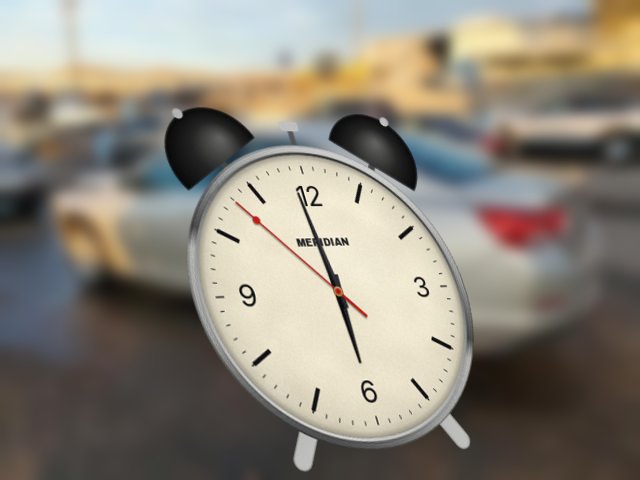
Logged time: 5.58.53
